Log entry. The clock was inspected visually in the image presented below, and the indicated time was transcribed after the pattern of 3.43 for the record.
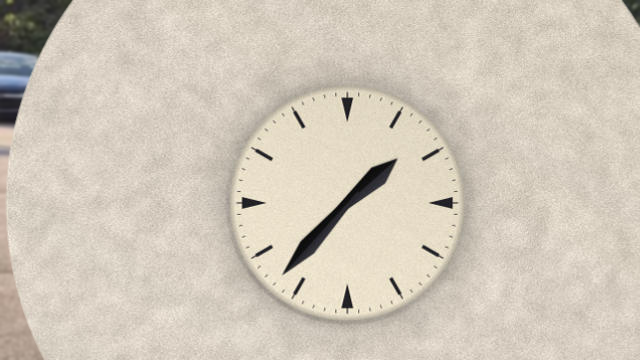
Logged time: 1.37
